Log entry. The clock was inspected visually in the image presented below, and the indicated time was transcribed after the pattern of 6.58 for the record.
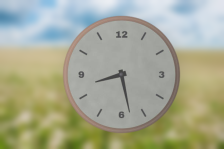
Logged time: 8.28
